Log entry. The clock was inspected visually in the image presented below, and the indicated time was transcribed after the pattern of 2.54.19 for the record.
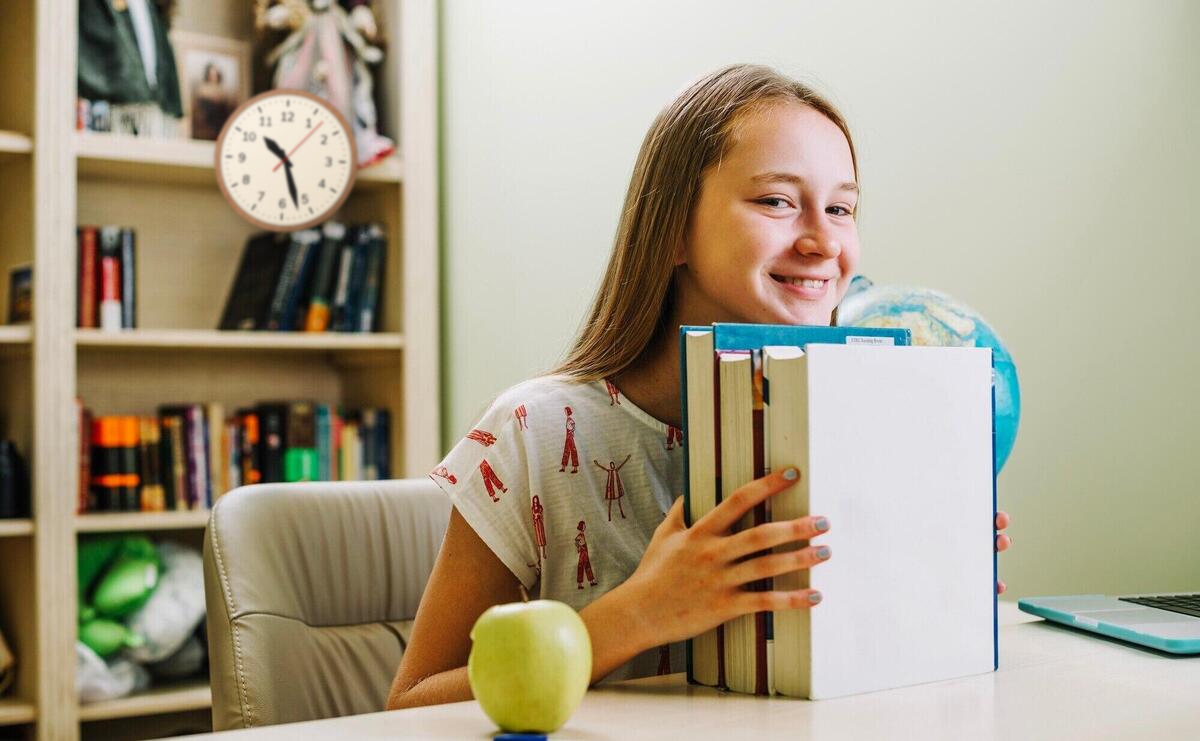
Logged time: 10.27.07
